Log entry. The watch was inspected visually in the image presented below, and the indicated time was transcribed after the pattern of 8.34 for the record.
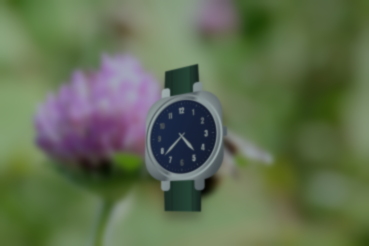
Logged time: 4.38
